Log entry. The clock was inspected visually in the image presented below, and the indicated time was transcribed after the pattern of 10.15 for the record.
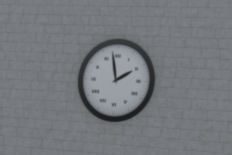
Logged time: 1.58
